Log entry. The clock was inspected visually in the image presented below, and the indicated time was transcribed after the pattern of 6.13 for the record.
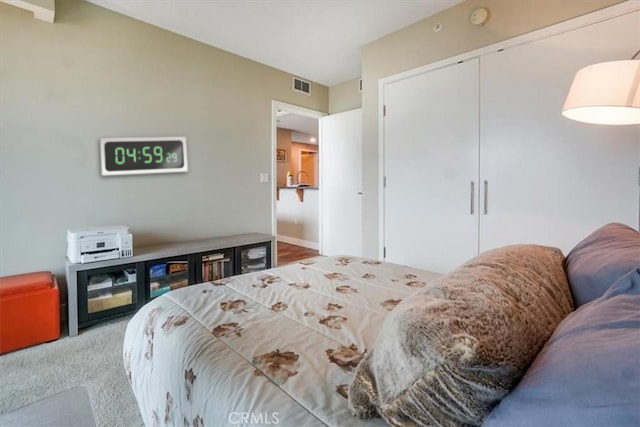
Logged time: 4.59
